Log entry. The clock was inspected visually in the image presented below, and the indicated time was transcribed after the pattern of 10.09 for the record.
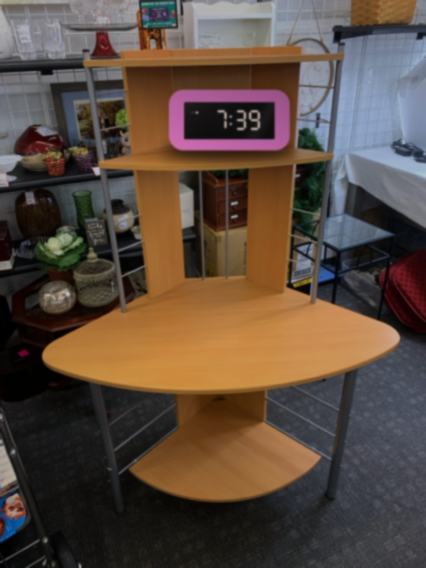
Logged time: 7.39
